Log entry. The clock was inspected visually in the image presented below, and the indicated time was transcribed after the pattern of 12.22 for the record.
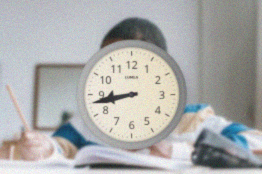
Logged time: 8.43
